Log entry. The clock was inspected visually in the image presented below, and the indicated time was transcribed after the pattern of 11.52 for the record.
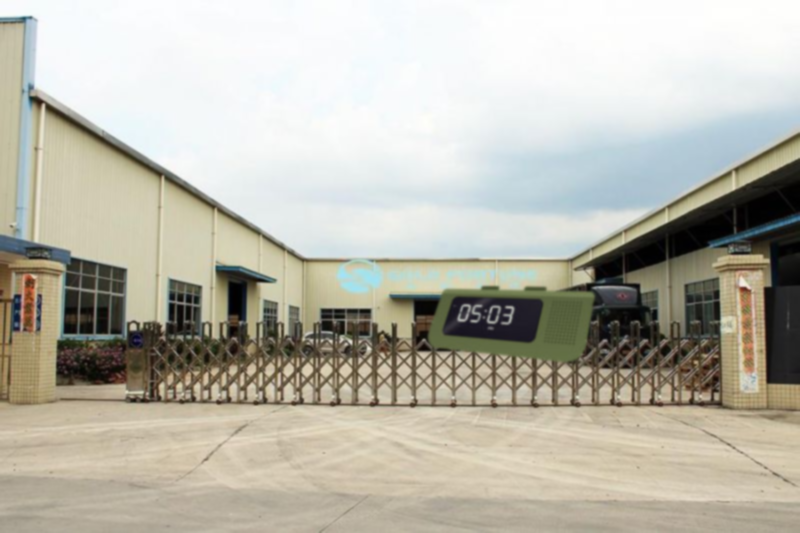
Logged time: 5.03
